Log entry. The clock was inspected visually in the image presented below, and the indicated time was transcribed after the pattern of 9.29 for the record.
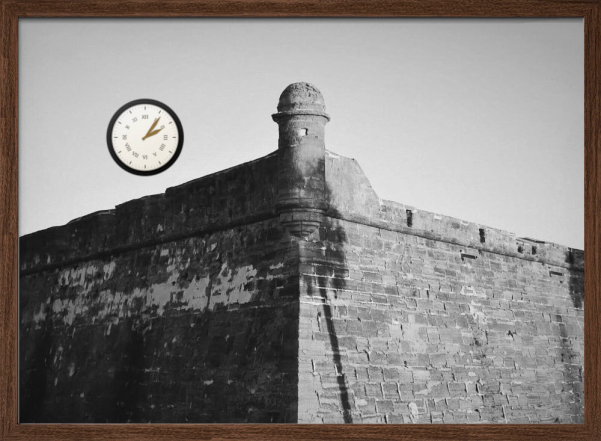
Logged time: 2.06
